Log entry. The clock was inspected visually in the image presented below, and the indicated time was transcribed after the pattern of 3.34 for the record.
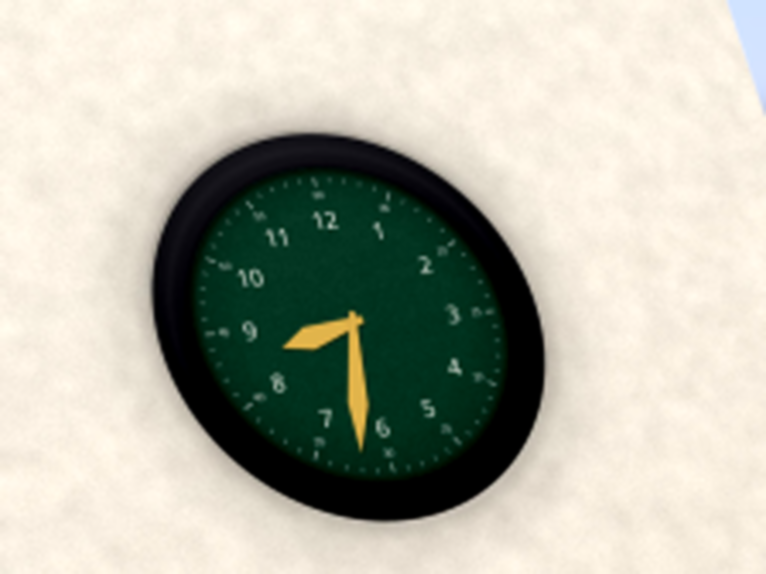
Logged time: 8.32
